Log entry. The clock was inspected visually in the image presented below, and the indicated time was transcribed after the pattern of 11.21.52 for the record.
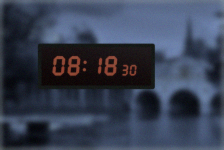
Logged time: 8.18.30
